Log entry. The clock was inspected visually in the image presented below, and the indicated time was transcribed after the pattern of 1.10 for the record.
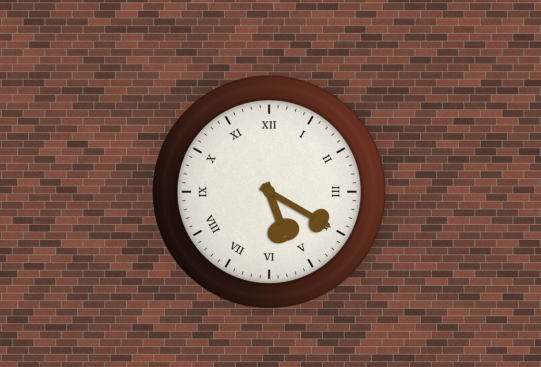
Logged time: 5.20
